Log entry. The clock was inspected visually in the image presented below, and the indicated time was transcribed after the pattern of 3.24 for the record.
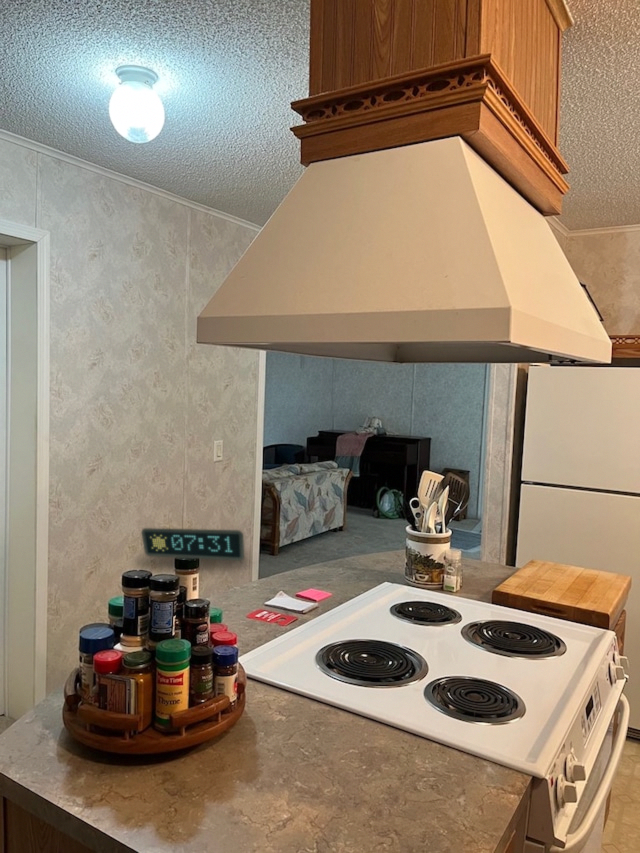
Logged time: 7.31
